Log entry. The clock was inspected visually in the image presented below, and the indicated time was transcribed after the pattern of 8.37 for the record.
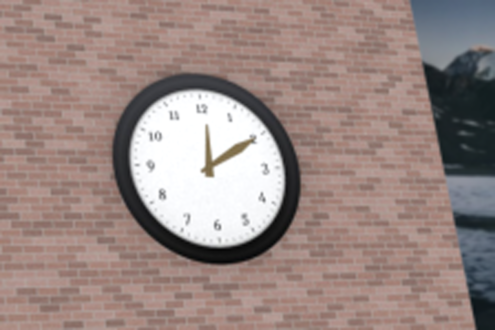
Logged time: 12.10
